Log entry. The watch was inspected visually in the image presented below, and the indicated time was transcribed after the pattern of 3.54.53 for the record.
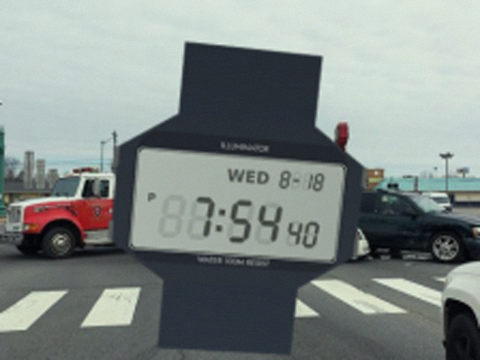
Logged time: 7.54.40
